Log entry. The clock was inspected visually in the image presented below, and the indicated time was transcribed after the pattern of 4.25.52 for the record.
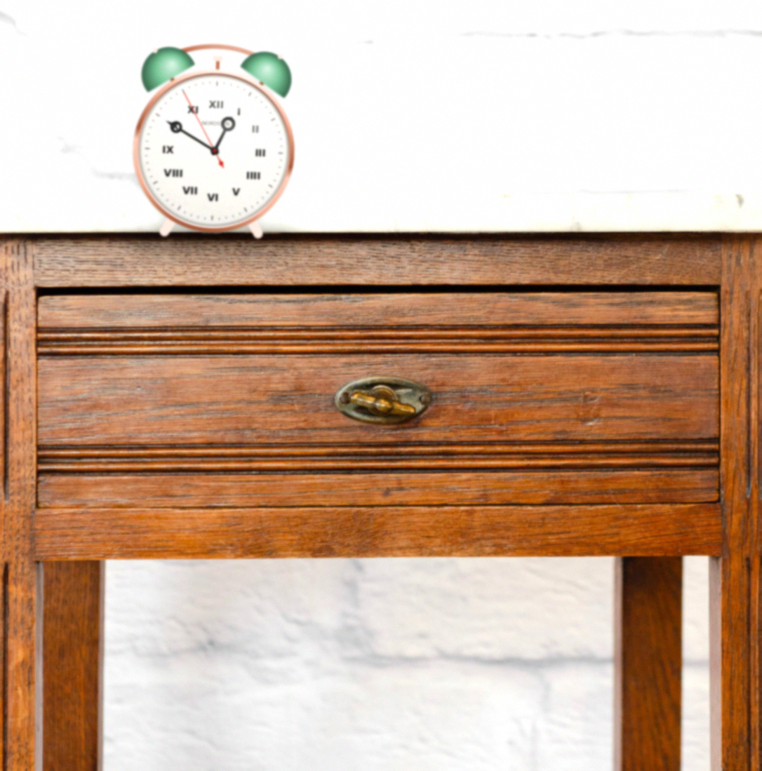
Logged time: 12.49.55
